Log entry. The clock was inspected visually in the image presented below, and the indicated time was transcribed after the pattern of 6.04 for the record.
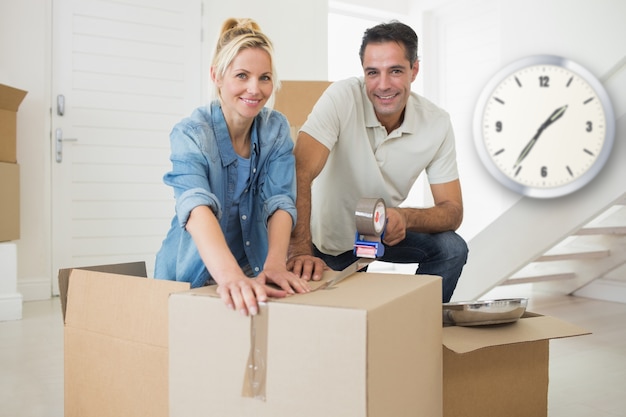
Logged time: 1.36
